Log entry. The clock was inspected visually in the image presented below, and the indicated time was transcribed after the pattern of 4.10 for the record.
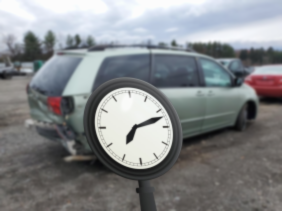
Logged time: 7.12
